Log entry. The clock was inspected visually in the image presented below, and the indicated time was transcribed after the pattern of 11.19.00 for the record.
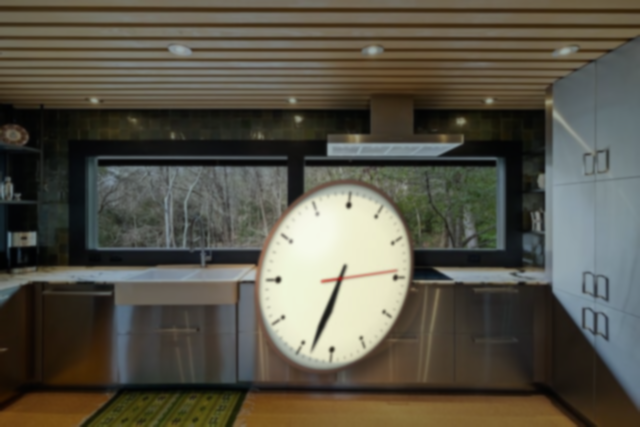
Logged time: 6.33.14
